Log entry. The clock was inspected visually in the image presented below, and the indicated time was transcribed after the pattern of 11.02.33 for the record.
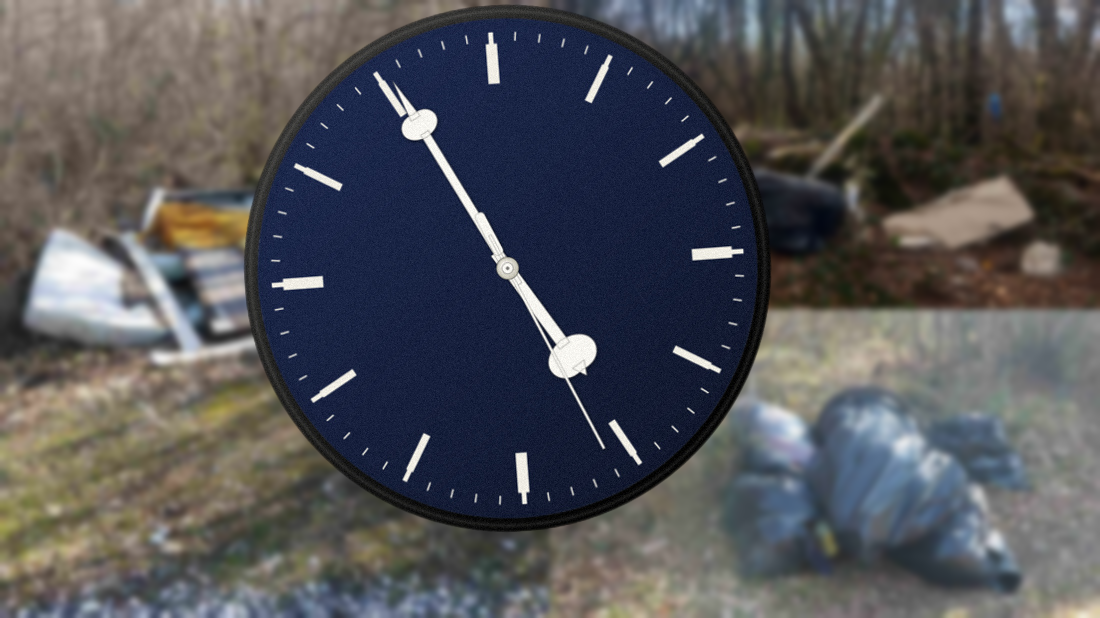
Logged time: 4.55.26
